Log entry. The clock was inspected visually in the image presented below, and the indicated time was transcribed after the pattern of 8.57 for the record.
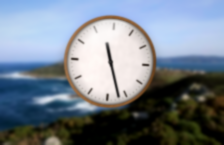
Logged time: 11.27
